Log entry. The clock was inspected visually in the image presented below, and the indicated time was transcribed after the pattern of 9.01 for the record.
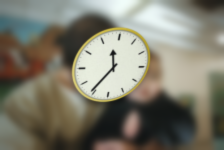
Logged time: 11.36
